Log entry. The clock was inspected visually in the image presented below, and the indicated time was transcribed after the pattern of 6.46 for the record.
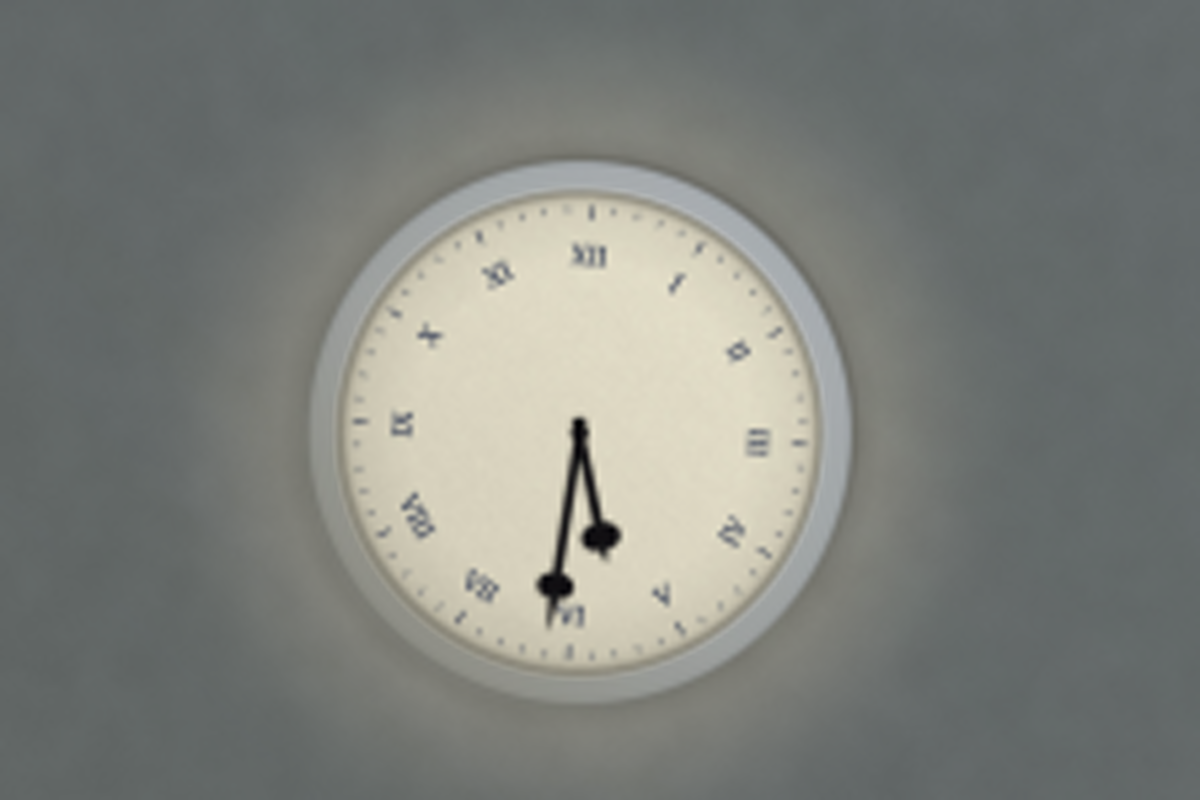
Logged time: 5.31
